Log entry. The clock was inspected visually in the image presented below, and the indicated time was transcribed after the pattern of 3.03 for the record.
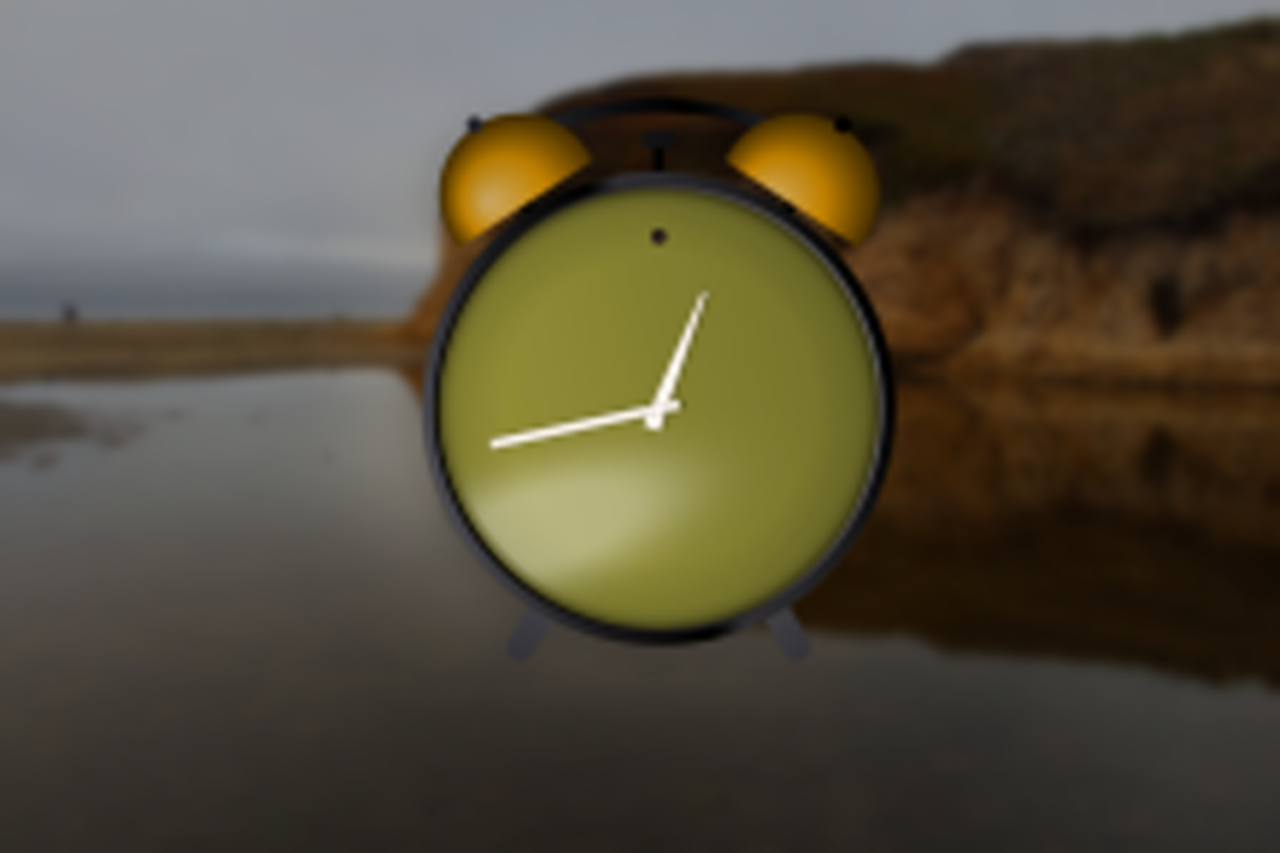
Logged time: 12.43
